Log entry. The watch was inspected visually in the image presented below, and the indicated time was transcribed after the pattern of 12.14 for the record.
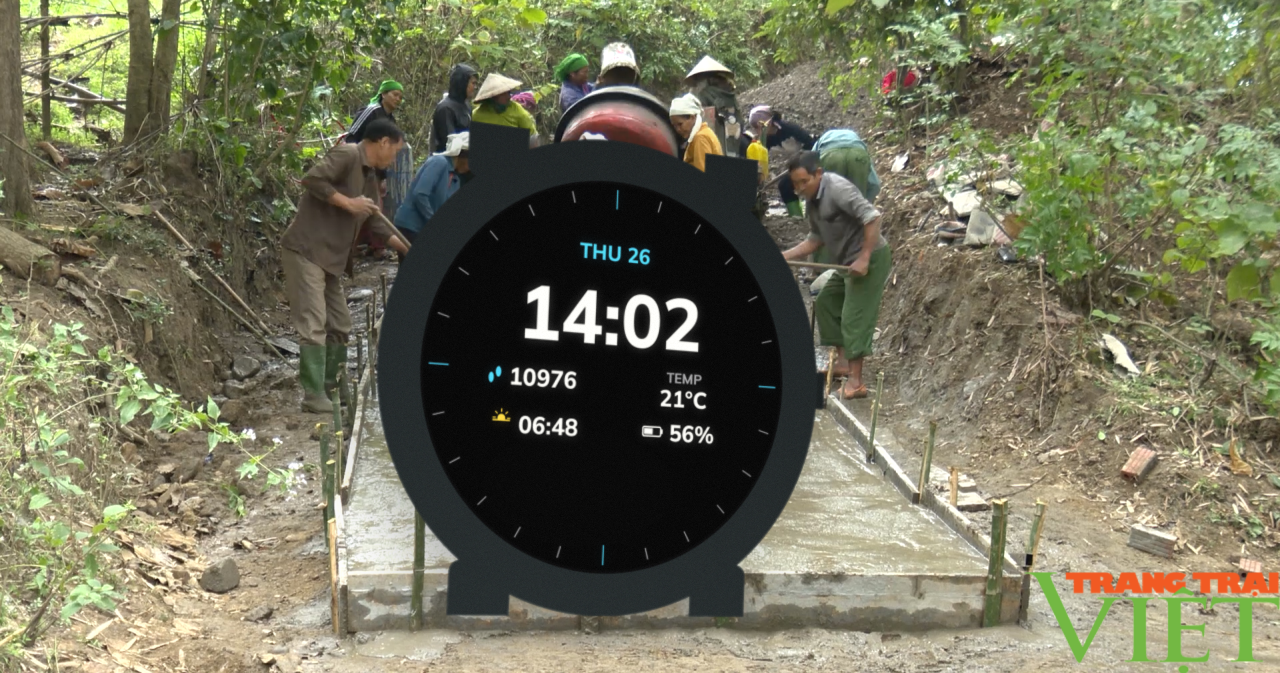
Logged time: 14.02
